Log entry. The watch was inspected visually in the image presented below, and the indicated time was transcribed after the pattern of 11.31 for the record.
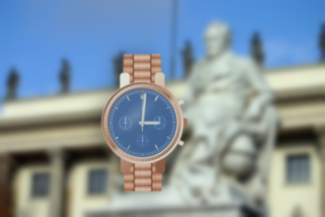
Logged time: 3.01
